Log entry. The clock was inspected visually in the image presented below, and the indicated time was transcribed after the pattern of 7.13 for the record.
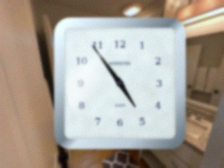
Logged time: 4.54
